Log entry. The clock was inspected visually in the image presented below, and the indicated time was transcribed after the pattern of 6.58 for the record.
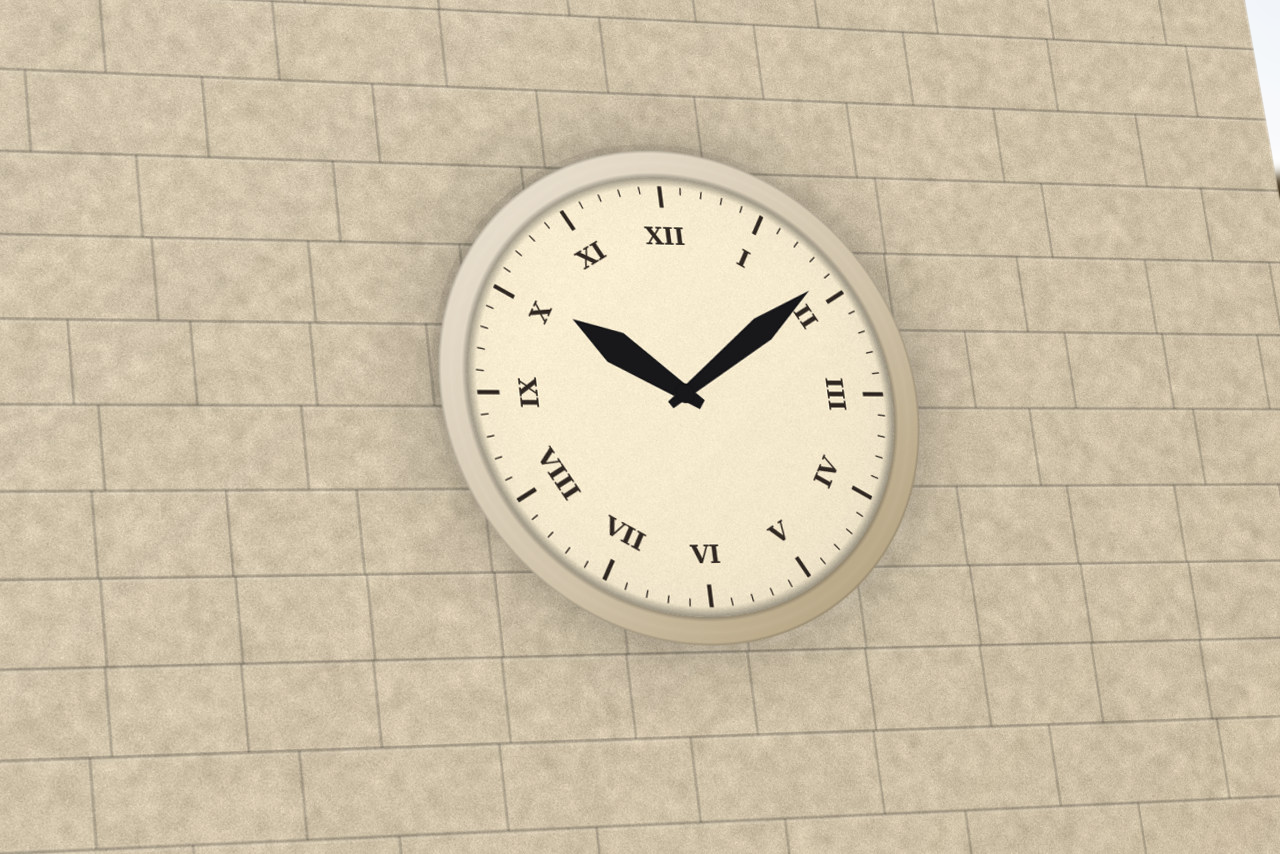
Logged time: 10.09
